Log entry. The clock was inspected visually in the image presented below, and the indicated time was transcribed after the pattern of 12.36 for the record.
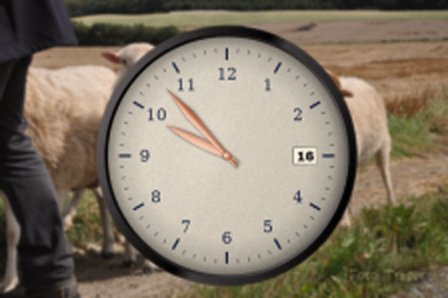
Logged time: 9.53
